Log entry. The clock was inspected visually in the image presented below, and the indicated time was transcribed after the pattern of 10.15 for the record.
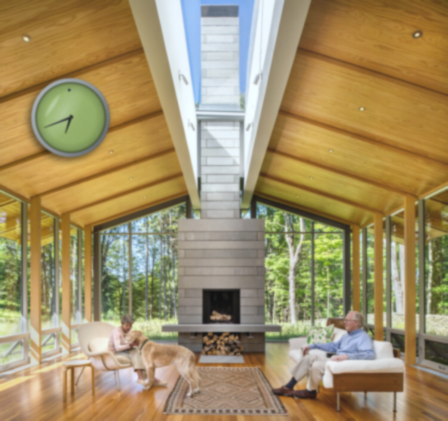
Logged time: 6.42
